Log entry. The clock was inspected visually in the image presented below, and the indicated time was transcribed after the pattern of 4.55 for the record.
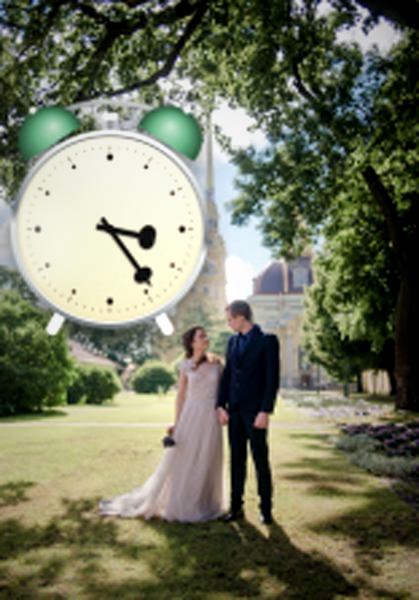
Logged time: 3.24
